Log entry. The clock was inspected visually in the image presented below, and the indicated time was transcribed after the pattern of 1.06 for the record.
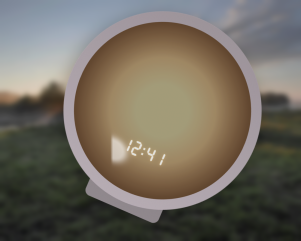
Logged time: 12.41
